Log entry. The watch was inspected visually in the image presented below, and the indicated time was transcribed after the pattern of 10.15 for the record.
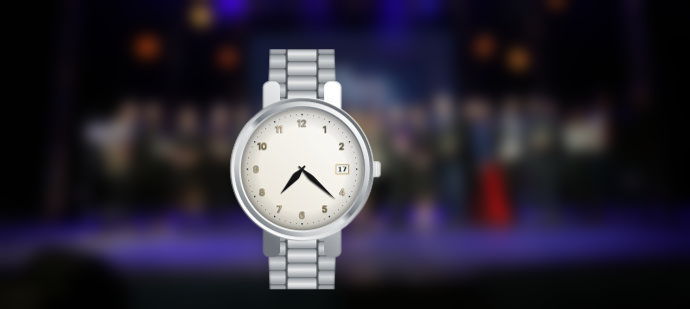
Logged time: 7.22
